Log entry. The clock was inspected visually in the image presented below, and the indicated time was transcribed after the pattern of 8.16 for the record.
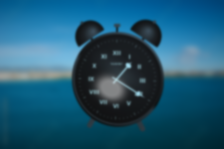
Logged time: 1.20
